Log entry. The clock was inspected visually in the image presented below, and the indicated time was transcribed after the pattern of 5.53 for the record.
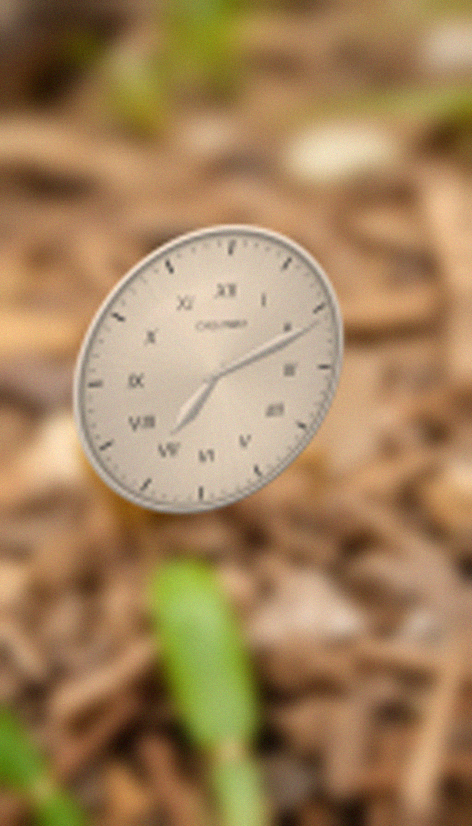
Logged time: 7.11
